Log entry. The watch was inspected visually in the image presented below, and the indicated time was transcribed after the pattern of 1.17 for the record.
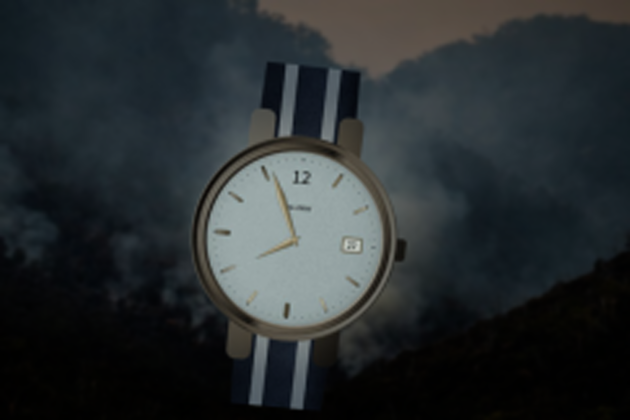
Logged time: 7.56
